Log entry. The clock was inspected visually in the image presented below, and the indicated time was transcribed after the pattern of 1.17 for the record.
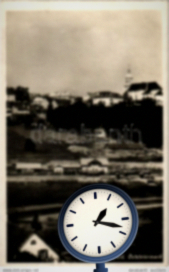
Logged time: 1.18
